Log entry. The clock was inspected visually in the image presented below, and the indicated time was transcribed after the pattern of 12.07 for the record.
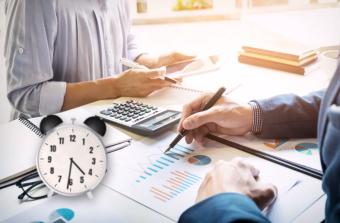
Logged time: 4.31
